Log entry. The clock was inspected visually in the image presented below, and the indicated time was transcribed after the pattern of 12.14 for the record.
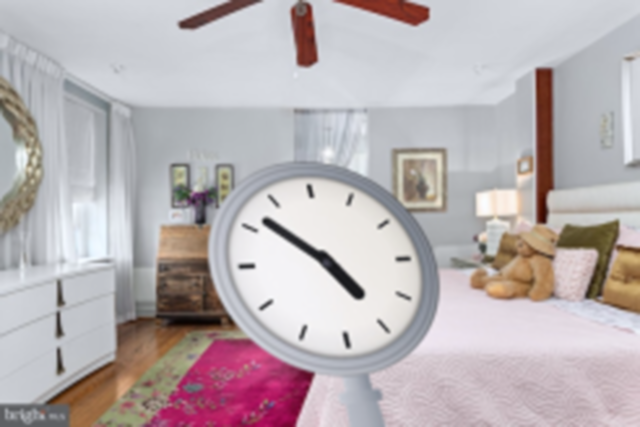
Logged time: 4.52
